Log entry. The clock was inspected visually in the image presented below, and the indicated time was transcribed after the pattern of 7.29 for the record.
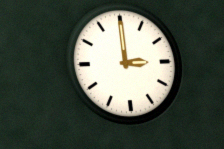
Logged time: 3.00
